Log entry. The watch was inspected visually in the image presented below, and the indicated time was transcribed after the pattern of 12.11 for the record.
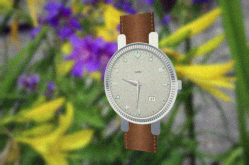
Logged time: 9.31
